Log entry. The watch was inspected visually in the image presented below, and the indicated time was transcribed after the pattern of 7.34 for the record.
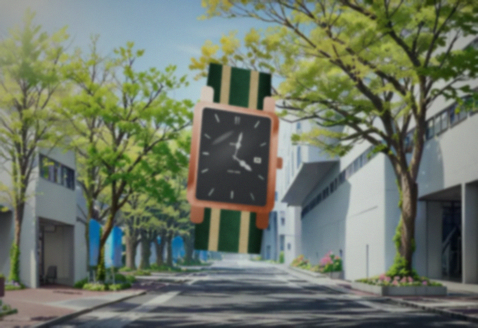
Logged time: 4.02
